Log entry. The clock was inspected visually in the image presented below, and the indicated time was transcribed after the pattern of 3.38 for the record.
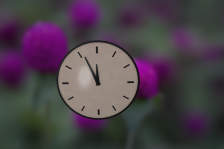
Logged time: 11.56
